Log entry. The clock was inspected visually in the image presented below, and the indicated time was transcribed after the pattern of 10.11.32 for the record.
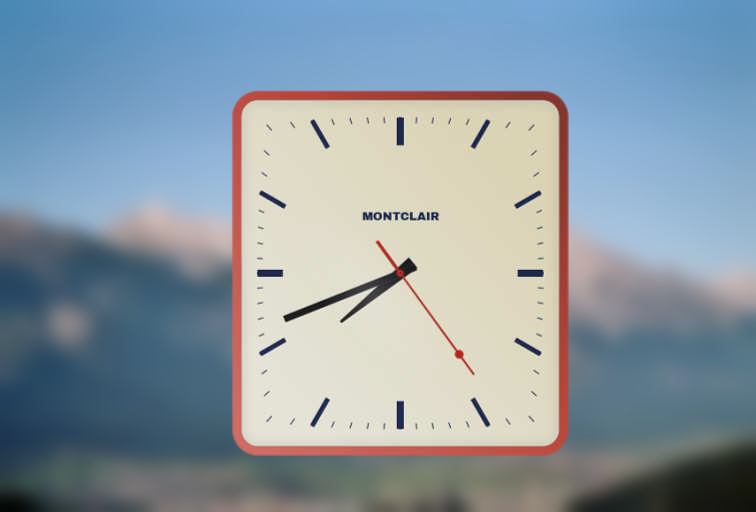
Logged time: 7.41.24
